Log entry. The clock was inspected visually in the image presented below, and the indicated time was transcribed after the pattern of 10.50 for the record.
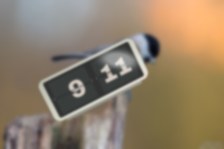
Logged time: 9.11
